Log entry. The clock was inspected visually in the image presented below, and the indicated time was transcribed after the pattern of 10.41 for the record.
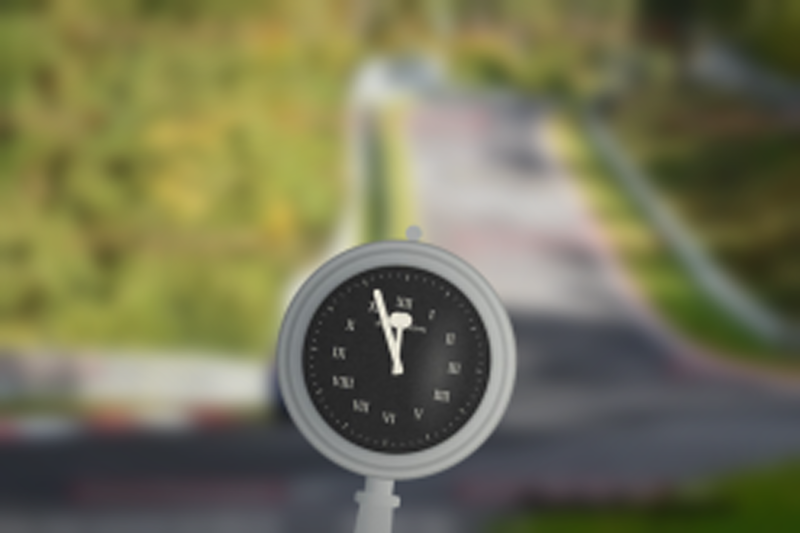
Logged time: 11.56
